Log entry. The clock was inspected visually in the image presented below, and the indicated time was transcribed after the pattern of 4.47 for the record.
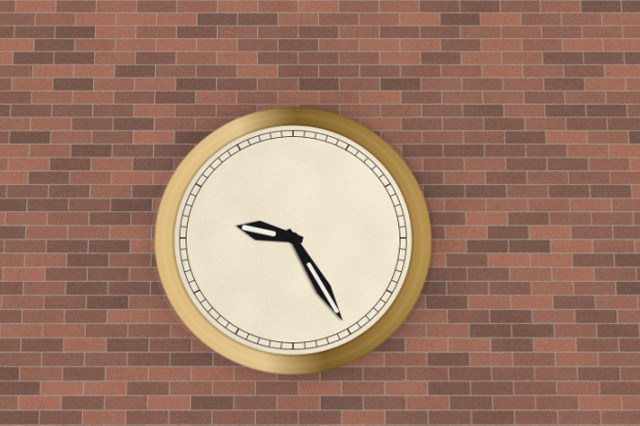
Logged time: 9.25
